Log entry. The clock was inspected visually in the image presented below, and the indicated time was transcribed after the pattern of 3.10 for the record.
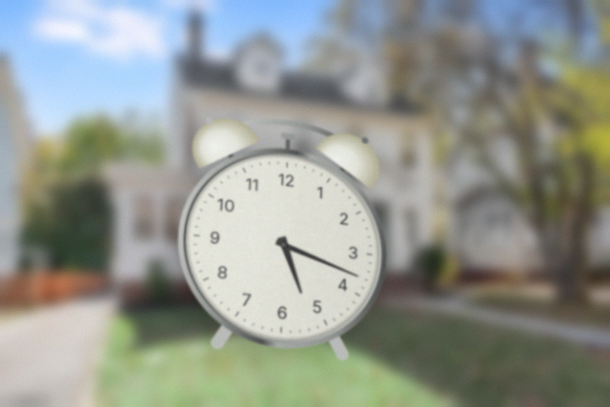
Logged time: 5.18
